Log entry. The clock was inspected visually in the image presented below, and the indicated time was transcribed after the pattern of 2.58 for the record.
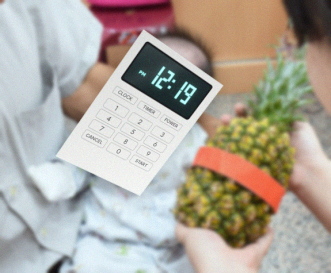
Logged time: 12.19
